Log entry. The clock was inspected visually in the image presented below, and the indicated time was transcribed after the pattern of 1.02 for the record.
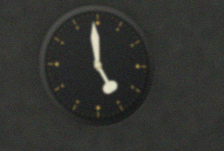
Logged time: 4.59
